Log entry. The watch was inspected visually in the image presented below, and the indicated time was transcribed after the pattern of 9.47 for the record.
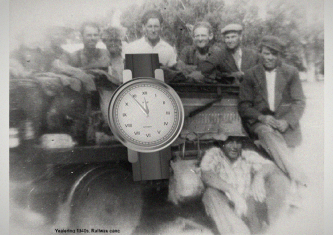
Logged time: 11.54
